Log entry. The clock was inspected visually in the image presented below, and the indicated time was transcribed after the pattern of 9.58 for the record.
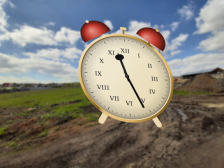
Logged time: 11.26
